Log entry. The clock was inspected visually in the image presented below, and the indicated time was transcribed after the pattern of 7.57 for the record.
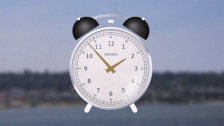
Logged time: 1.53
